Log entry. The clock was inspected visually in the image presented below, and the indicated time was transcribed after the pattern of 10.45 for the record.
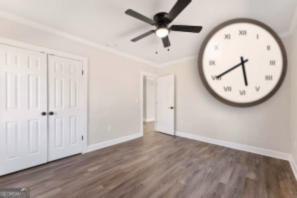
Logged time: 5.40
